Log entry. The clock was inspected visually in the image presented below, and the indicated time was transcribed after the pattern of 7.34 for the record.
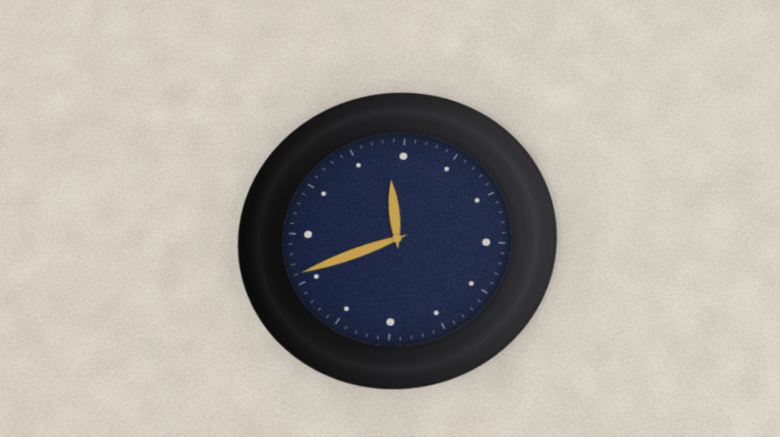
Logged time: 11.41
